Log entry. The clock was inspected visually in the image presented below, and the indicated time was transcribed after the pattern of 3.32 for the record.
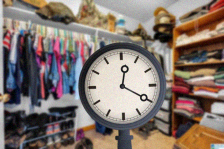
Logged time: 12.20
